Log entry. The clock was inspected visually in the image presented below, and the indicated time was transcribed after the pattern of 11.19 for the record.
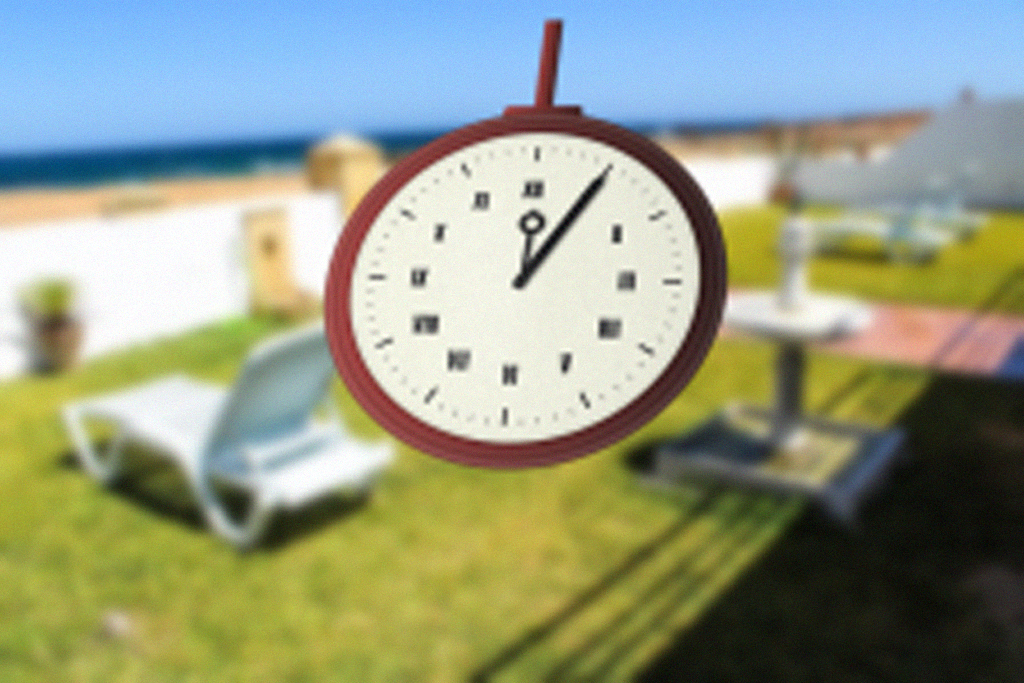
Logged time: 12.05
